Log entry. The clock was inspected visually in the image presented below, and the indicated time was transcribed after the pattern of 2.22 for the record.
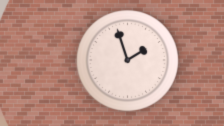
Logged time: 1.57
